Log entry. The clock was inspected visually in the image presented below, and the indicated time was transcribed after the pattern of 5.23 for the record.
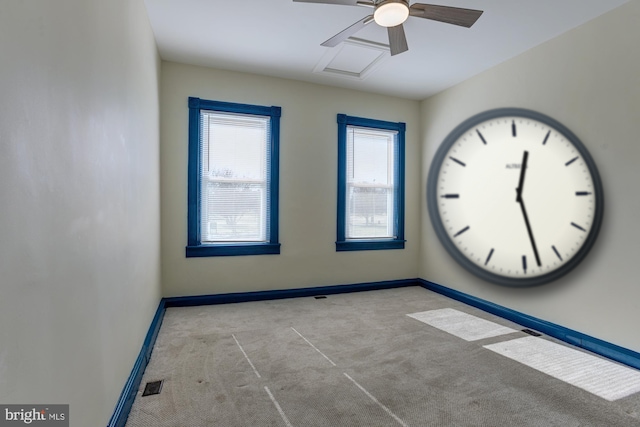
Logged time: 12.28
